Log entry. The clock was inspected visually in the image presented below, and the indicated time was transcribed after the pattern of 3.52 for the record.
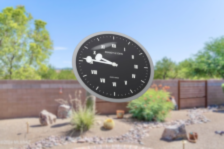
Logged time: 9.46
